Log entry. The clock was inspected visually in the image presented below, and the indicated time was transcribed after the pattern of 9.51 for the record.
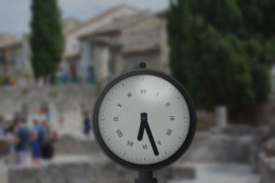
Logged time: 6.27
